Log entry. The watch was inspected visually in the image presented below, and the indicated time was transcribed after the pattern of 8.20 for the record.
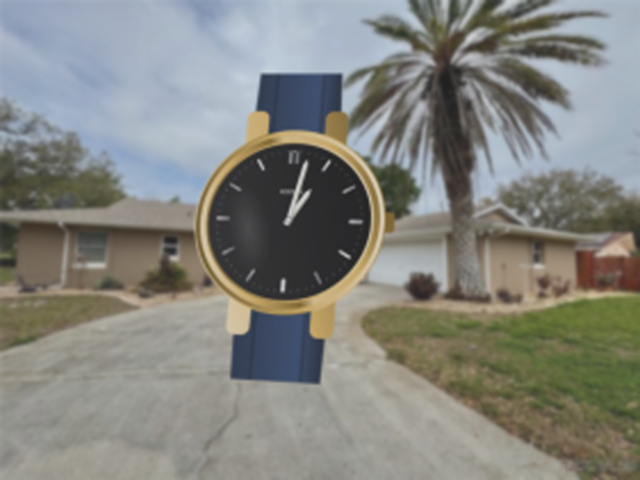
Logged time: 1.02
